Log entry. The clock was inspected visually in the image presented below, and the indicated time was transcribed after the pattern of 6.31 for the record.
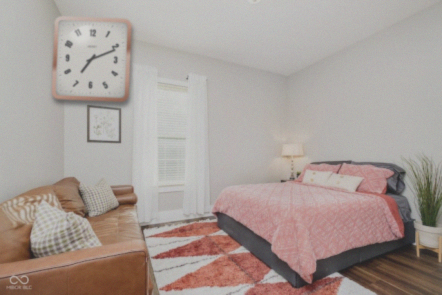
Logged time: 7.11
